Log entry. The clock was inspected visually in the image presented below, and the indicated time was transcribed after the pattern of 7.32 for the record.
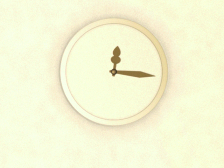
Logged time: 12.16
